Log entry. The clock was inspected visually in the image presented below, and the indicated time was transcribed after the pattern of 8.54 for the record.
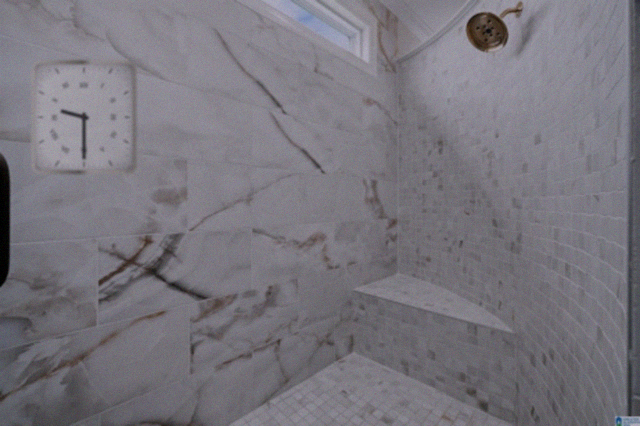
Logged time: 9.30
